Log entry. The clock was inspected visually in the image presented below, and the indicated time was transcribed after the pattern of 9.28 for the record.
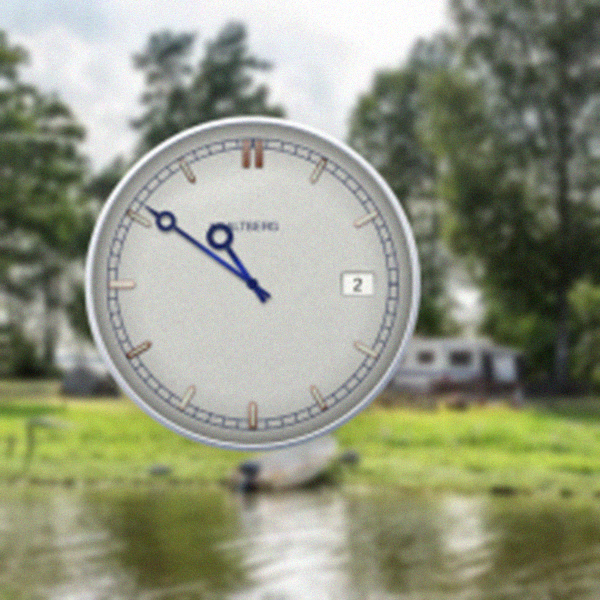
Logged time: 10.51
